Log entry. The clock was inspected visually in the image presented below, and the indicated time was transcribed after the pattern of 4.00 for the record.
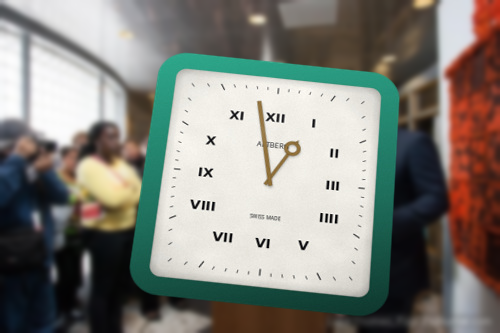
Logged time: 12.58
